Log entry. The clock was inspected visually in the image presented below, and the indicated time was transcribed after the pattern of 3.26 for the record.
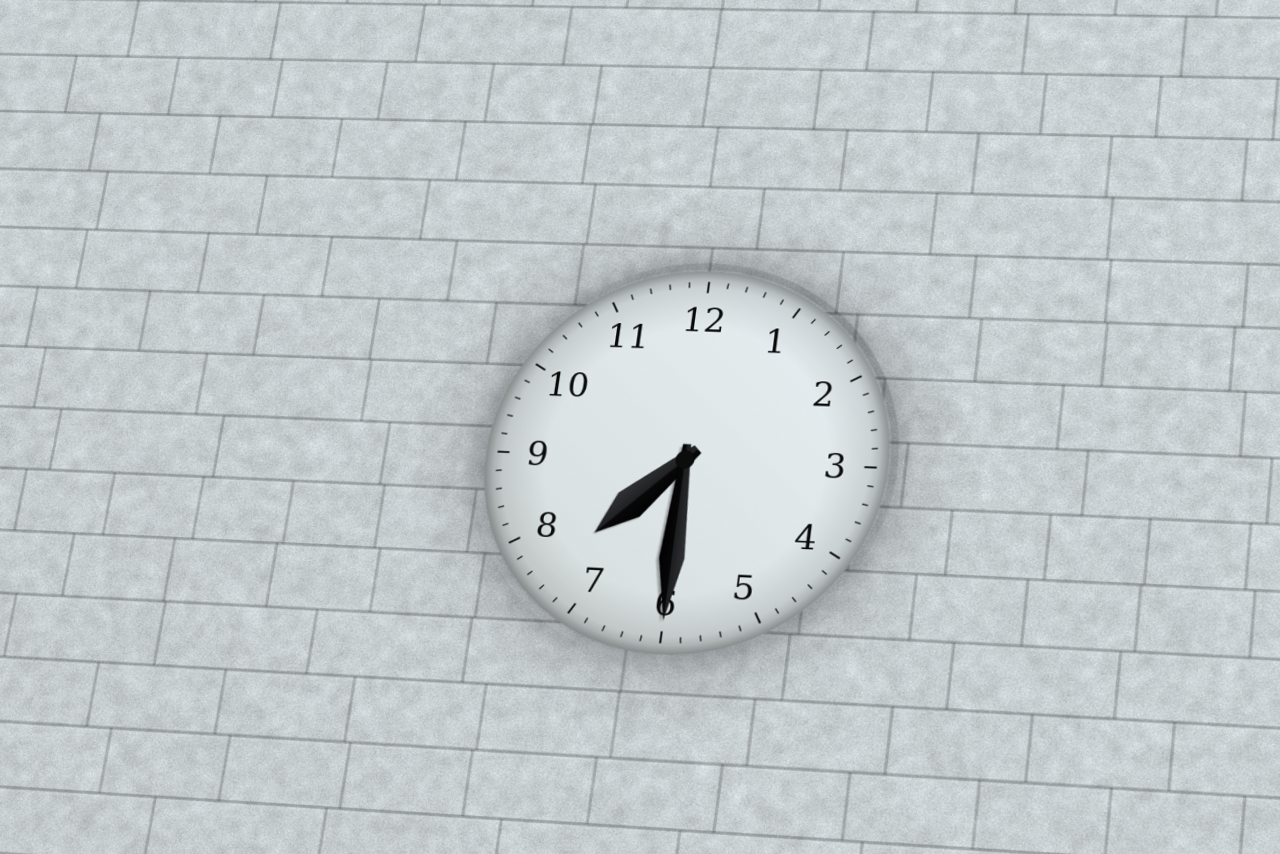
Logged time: 7.30
